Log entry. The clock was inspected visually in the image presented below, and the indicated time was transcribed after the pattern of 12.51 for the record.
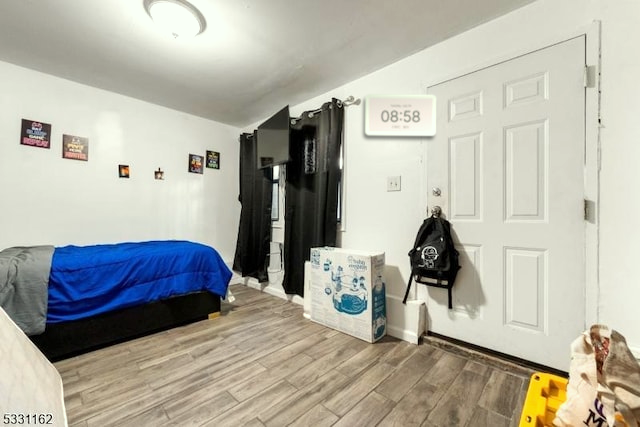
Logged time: 8.58
